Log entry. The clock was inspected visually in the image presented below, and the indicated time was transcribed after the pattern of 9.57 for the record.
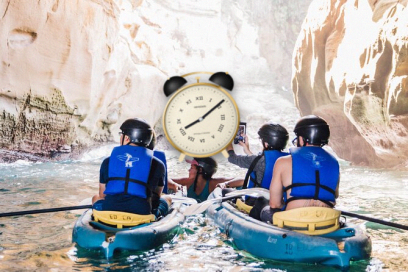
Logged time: 8.09
